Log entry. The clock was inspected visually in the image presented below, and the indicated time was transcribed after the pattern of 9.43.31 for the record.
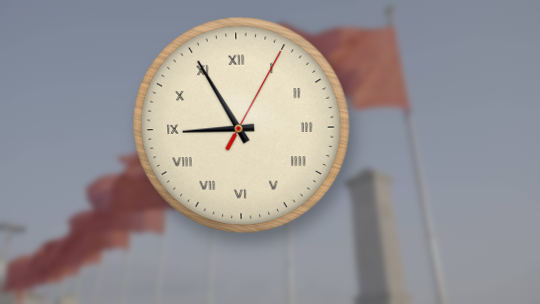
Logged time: 8.55.05
